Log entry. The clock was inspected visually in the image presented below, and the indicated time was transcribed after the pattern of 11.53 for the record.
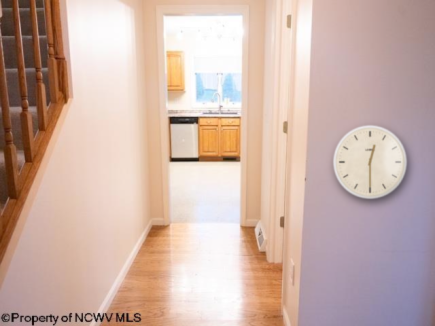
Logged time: 12.30
